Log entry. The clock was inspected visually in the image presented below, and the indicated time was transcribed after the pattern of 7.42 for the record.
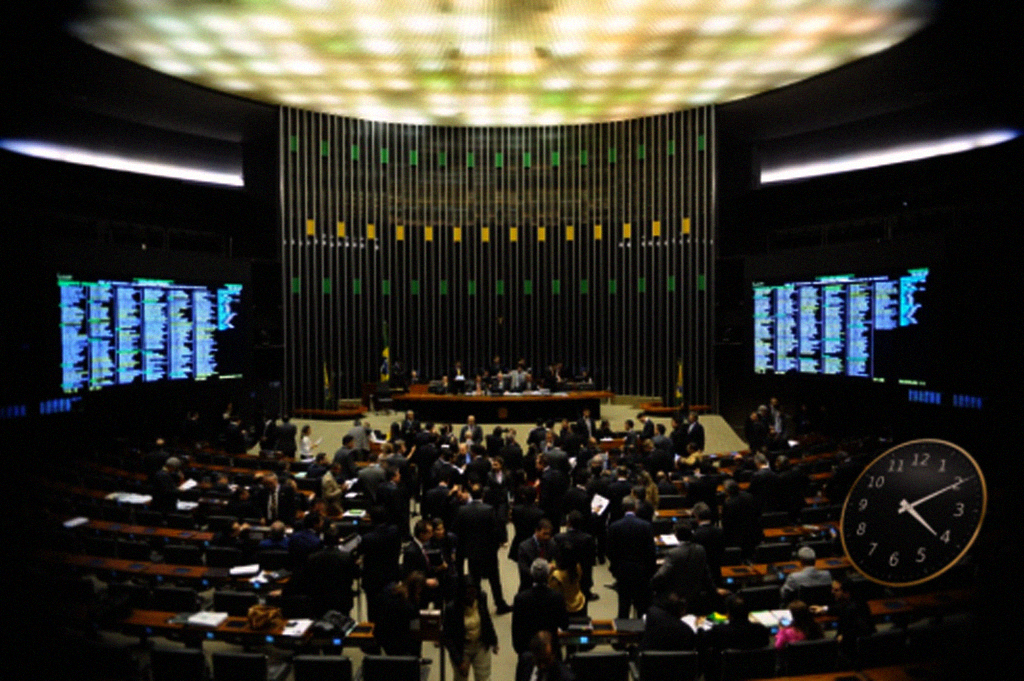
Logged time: 4.10
